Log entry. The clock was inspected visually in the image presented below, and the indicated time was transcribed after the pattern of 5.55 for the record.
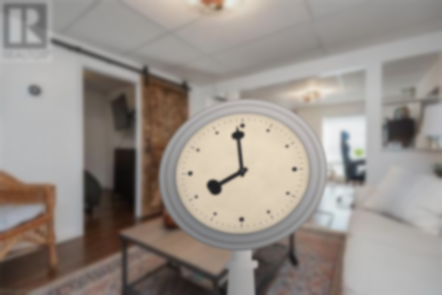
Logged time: 7.59
